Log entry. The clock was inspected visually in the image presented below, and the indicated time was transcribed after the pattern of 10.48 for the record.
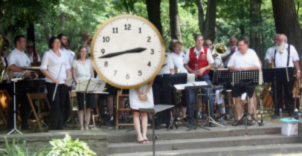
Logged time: 2.43
